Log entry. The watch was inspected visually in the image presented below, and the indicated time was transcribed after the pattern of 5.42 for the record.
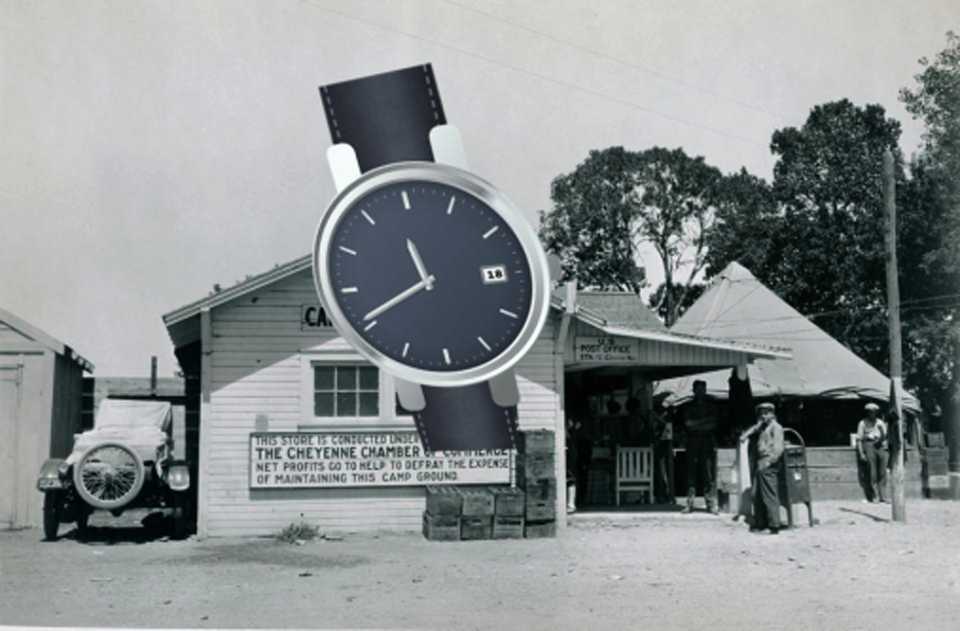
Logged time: 11.41
